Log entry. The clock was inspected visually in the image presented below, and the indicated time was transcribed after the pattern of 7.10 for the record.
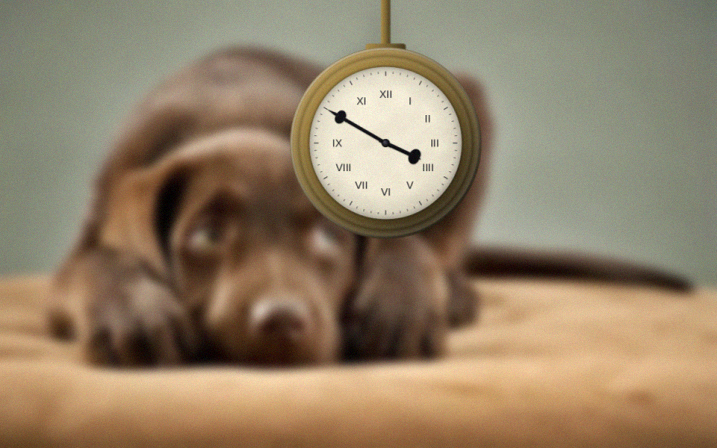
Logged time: 3.50
